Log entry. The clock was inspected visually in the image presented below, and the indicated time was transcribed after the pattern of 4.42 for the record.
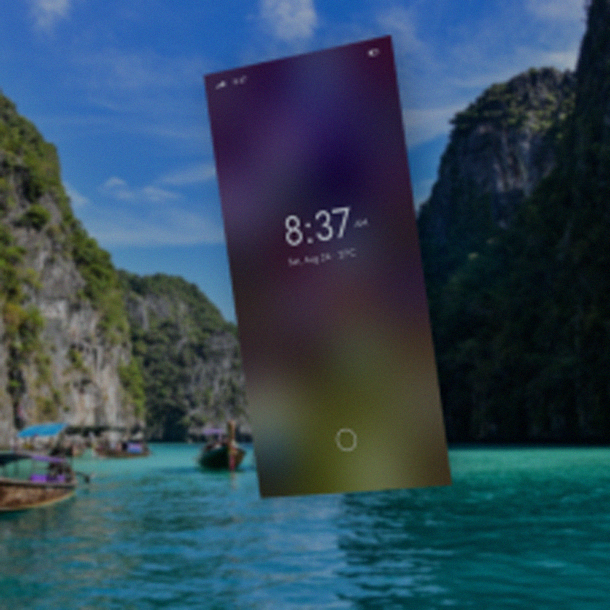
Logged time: 8.37
